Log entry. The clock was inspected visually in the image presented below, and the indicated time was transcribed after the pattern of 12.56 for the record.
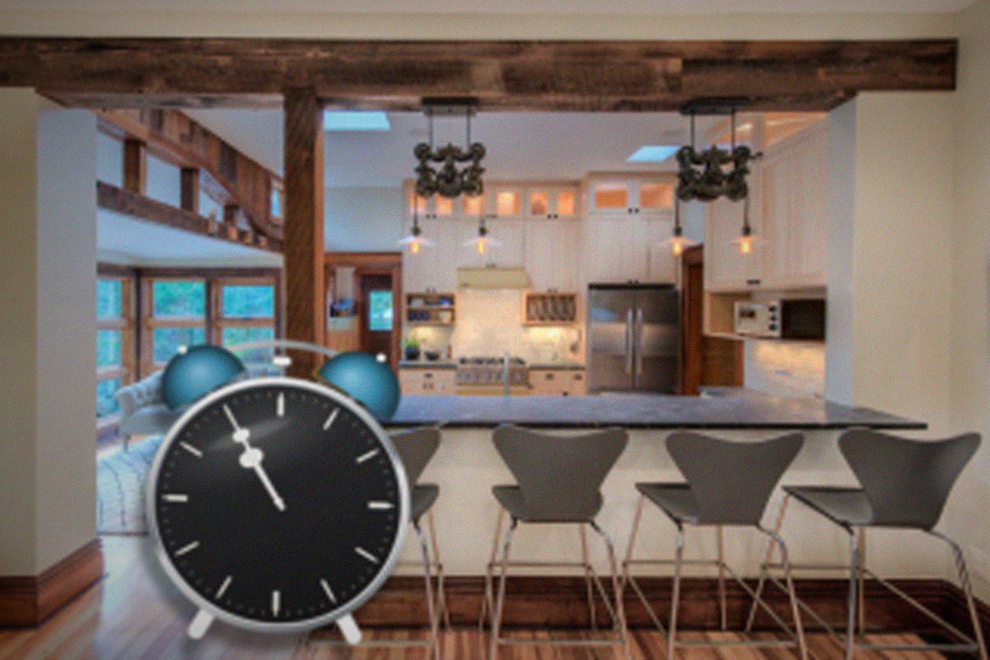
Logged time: 10.55
